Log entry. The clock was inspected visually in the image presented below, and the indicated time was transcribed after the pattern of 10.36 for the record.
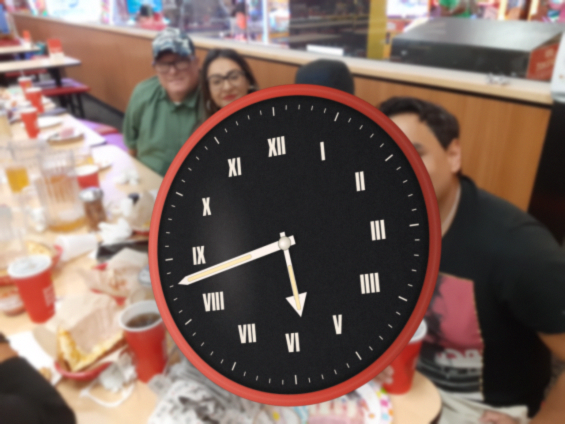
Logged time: 5.43
